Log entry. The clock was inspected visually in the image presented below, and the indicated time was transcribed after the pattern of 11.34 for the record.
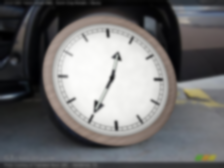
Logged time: 12.35
